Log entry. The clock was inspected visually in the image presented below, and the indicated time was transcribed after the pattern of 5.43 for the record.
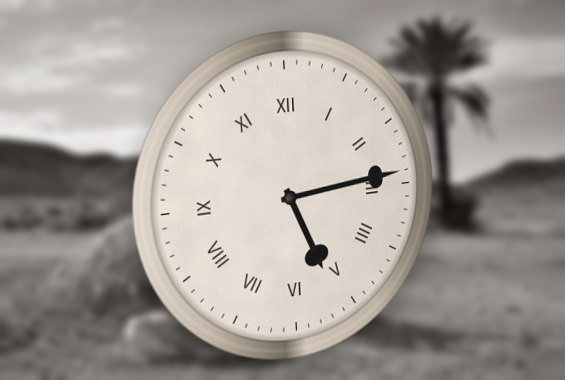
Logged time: 5.14
